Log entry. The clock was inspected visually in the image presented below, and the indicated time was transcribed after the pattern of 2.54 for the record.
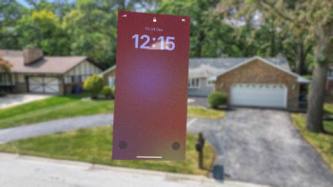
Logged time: 12.15
